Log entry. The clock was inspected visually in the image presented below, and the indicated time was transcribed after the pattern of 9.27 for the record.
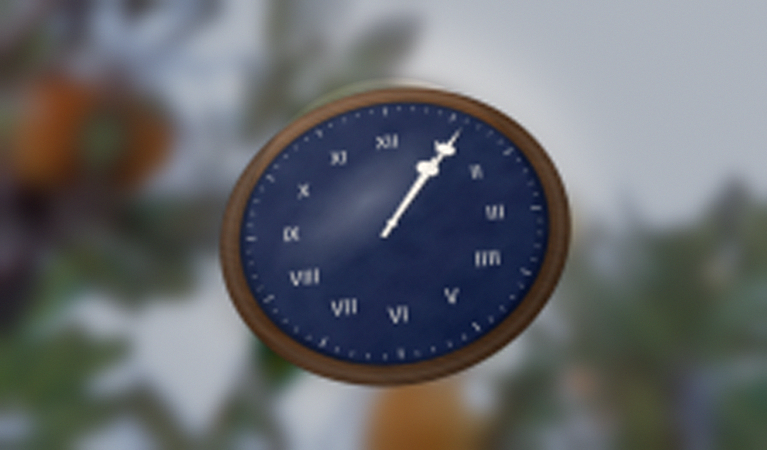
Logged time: 1.06
